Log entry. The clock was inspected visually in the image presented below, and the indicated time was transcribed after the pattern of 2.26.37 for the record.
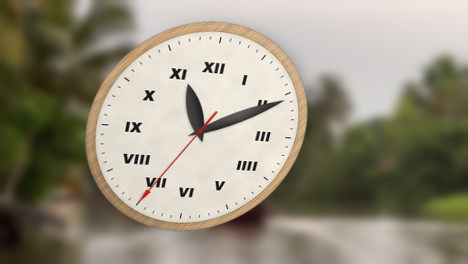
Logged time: 11.10.35
